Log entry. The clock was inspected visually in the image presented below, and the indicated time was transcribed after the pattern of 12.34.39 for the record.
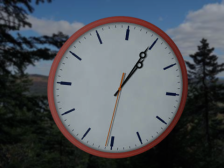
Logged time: 1.04.31
